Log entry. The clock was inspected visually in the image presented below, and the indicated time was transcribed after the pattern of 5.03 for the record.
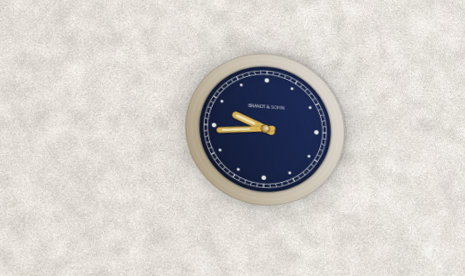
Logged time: 9.44
